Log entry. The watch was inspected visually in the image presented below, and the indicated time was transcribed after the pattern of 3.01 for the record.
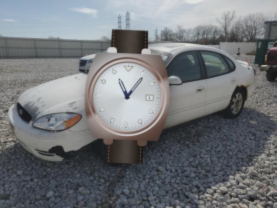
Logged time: 11.06
